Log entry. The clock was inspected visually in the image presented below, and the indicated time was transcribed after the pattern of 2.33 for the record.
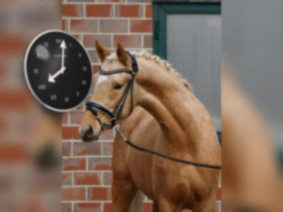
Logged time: 8.02
